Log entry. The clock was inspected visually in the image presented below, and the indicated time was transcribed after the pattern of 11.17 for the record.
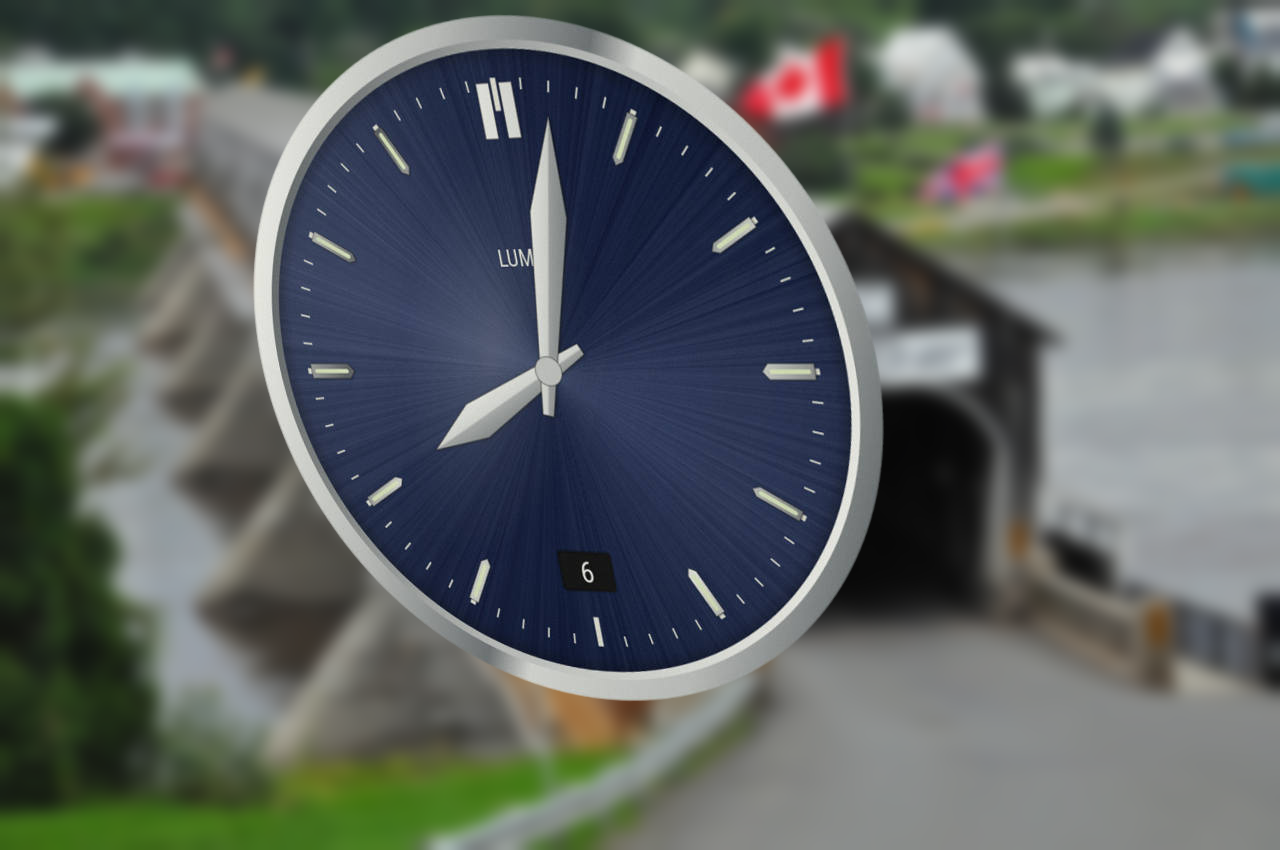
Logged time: 8.02
